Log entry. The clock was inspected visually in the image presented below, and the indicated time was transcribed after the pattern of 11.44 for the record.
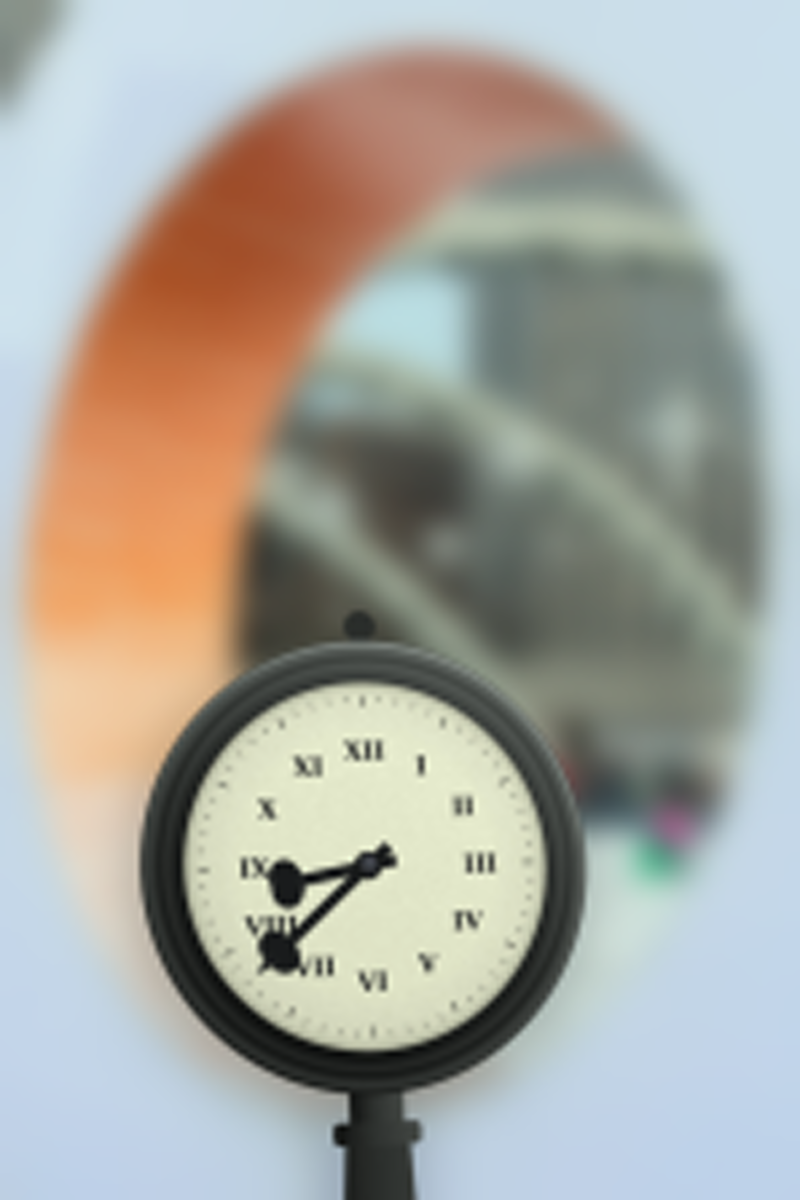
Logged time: 8.38
